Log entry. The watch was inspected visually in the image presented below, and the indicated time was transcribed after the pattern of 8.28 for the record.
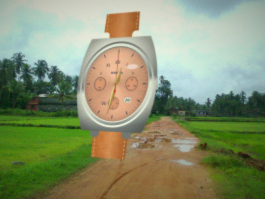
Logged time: 12.32
